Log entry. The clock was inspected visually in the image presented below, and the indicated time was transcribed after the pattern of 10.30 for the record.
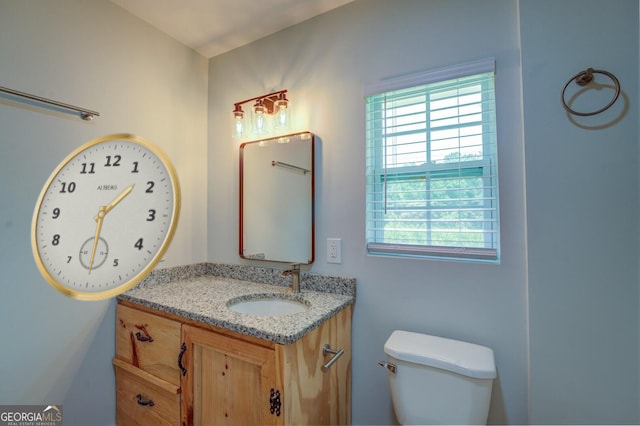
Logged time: 1.30
